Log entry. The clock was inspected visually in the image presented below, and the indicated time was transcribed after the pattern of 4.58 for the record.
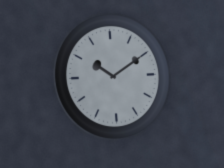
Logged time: 10.10
